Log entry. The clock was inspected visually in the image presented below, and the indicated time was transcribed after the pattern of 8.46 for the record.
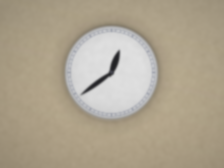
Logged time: 12.39
